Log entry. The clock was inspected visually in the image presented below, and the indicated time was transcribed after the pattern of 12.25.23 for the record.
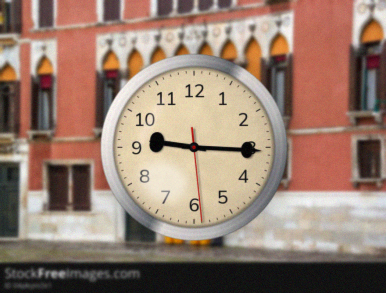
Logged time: 9.15.29
